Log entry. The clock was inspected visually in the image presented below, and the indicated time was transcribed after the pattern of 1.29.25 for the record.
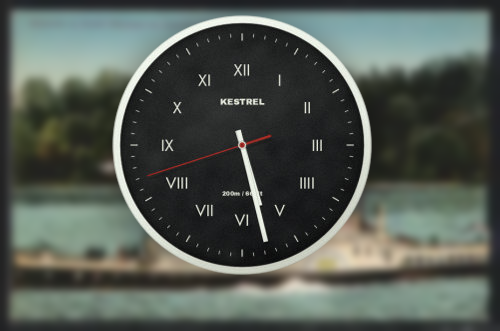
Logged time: 5.27.42
